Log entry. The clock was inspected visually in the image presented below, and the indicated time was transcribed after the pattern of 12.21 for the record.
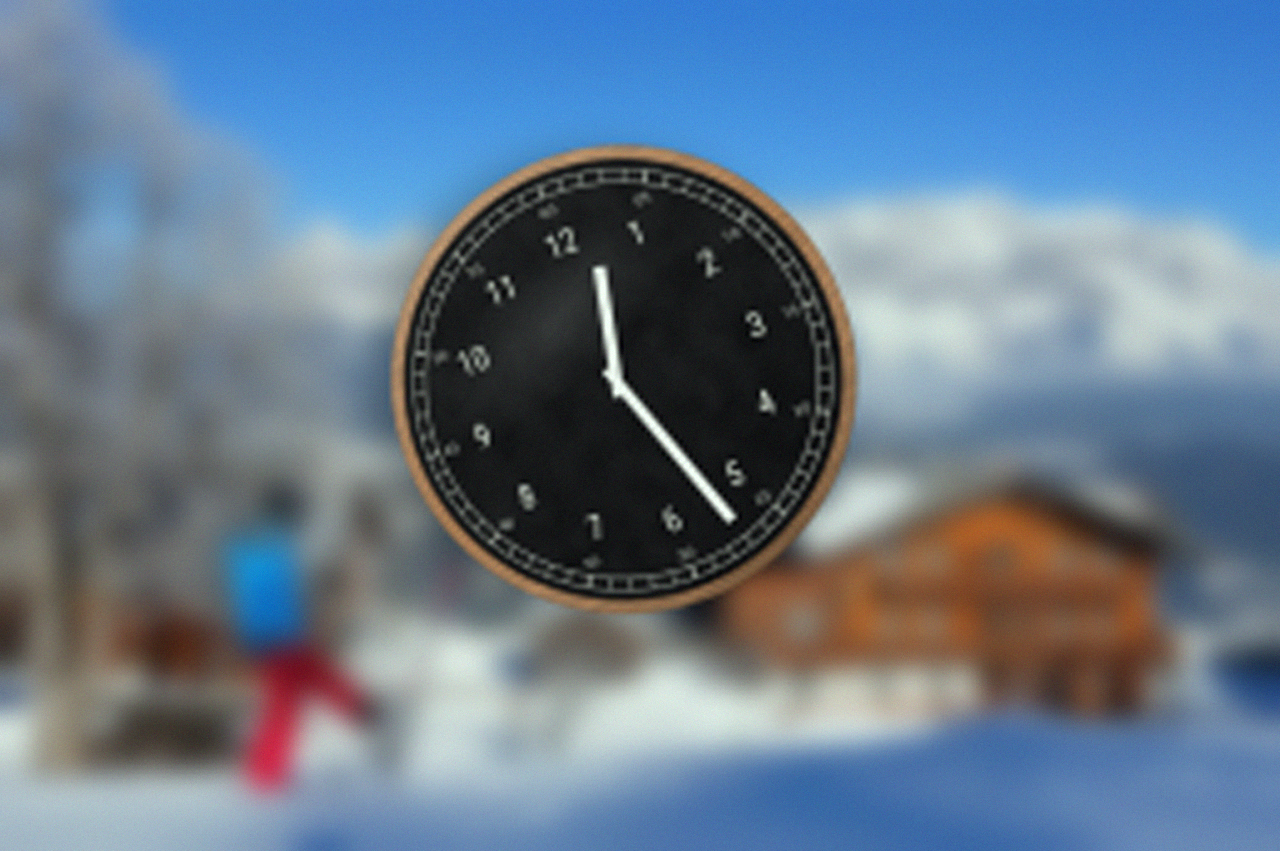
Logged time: 12.27
